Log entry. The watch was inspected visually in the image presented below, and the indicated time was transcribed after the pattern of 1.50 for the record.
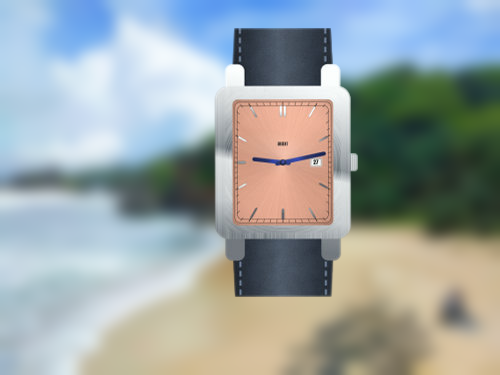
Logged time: 9.13
